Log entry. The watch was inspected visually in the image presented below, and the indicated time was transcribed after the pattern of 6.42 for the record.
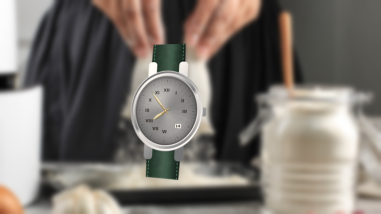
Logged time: 7.53
